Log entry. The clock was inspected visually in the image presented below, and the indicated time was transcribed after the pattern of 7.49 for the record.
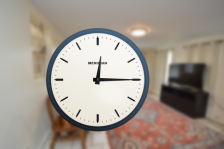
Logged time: 12.15
